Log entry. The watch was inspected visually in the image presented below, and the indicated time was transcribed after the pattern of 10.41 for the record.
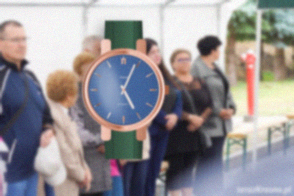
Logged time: 5.04
